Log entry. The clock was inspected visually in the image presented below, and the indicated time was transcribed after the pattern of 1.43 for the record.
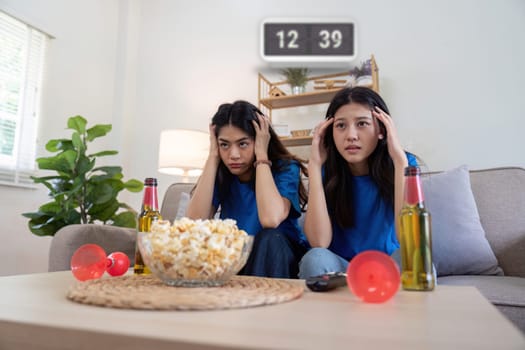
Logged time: 12.39
